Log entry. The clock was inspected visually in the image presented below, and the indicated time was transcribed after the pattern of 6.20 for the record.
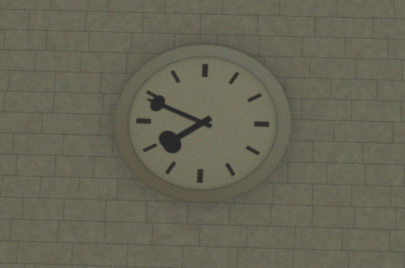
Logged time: 7.49
